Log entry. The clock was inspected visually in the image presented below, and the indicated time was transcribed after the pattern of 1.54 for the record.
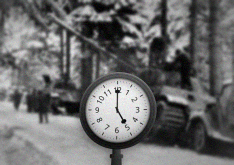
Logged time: 5.00
